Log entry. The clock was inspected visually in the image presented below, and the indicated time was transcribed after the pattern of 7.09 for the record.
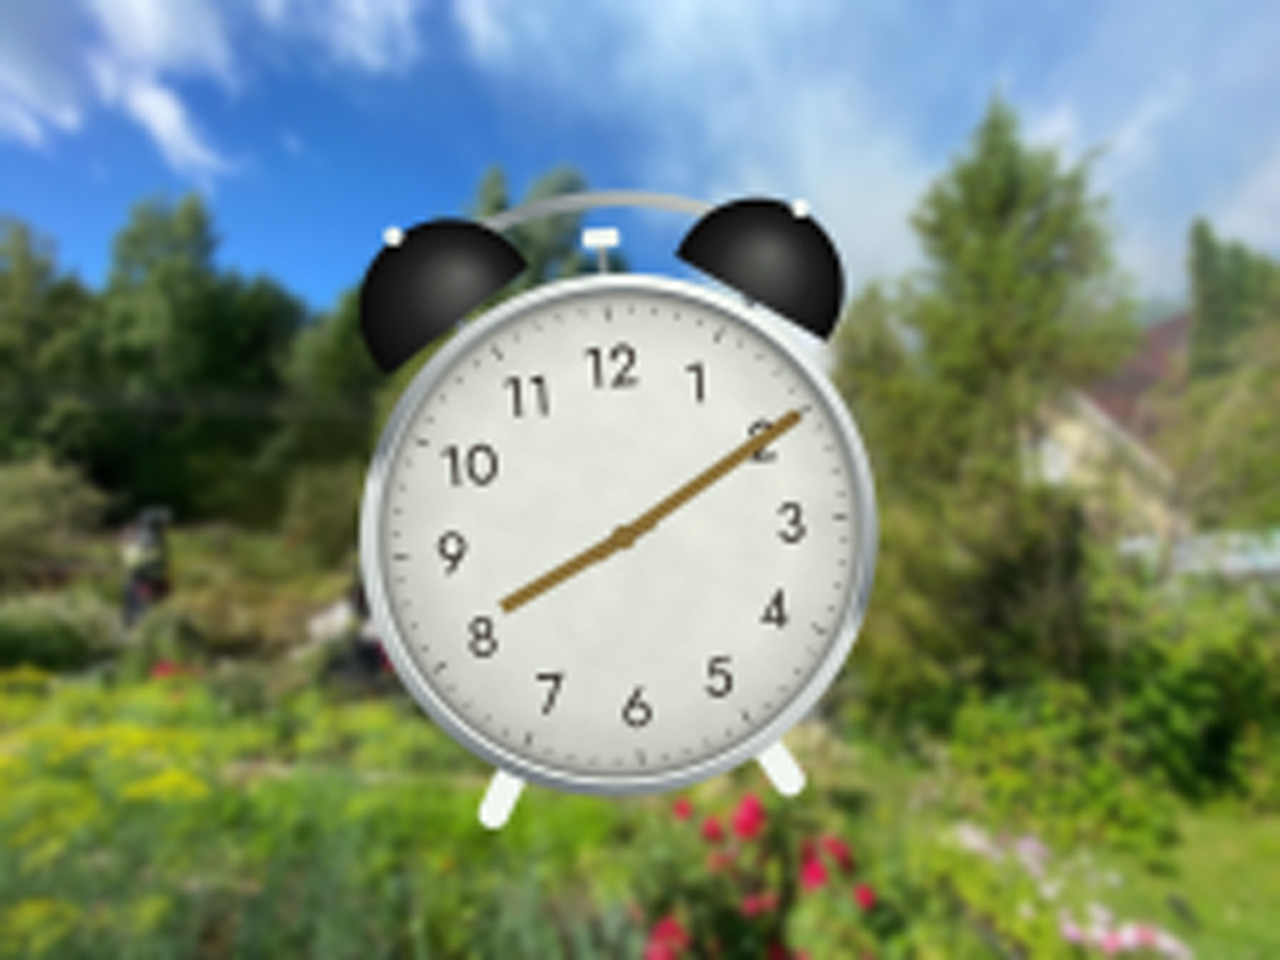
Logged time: 8.10
